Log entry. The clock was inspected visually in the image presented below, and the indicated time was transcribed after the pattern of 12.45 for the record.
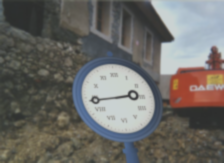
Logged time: 2.44
